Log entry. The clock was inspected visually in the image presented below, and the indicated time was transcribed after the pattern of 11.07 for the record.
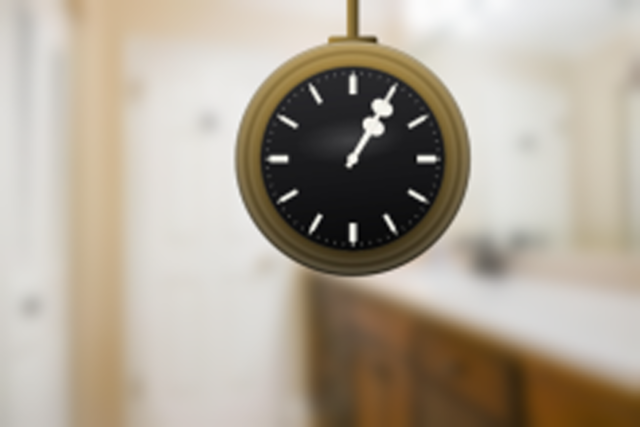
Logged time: 1.05
